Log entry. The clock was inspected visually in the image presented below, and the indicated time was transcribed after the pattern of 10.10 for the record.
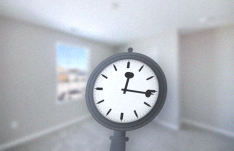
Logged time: 12.16
